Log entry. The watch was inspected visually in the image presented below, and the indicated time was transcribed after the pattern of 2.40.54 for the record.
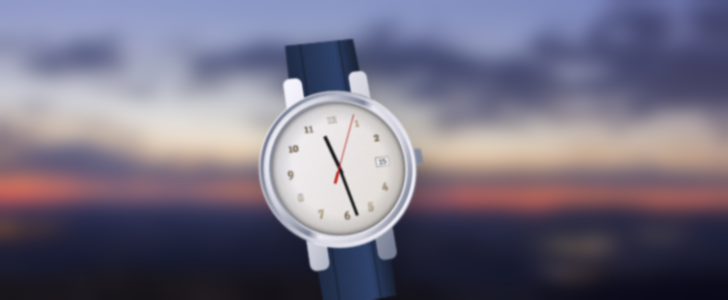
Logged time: 11.28.04
